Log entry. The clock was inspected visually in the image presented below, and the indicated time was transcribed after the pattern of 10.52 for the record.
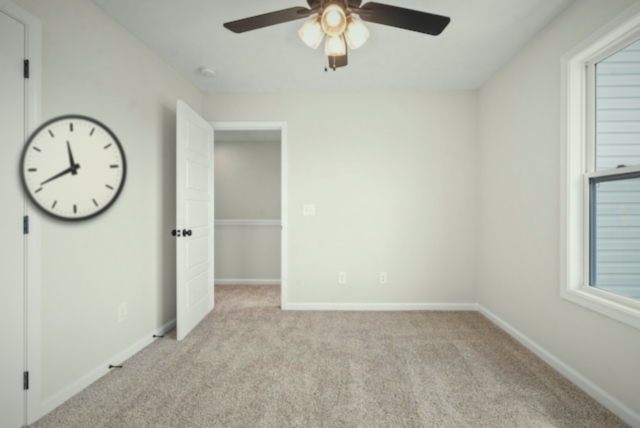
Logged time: 11.41
